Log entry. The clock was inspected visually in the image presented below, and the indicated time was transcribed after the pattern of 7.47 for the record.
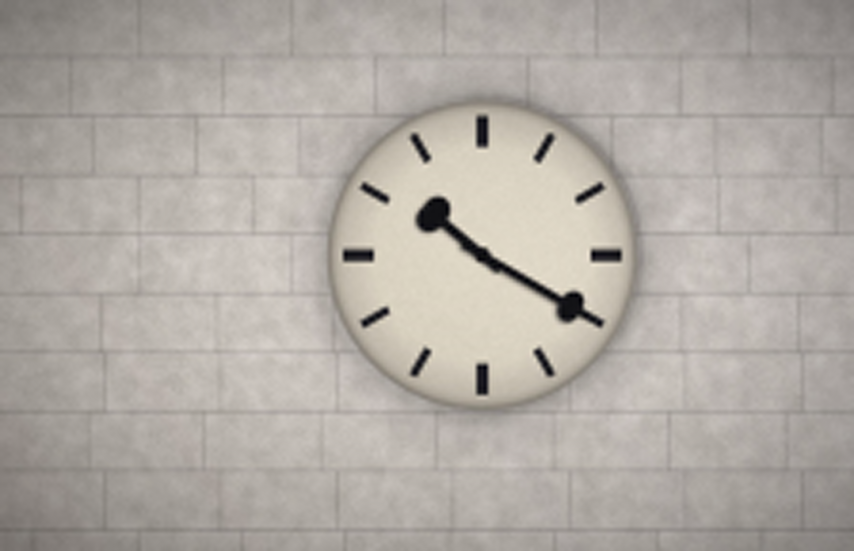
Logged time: 10.20
